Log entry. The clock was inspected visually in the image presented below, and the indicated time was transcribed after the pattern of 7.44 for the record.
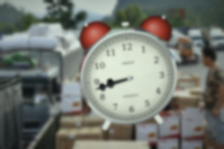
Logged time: 8.43
